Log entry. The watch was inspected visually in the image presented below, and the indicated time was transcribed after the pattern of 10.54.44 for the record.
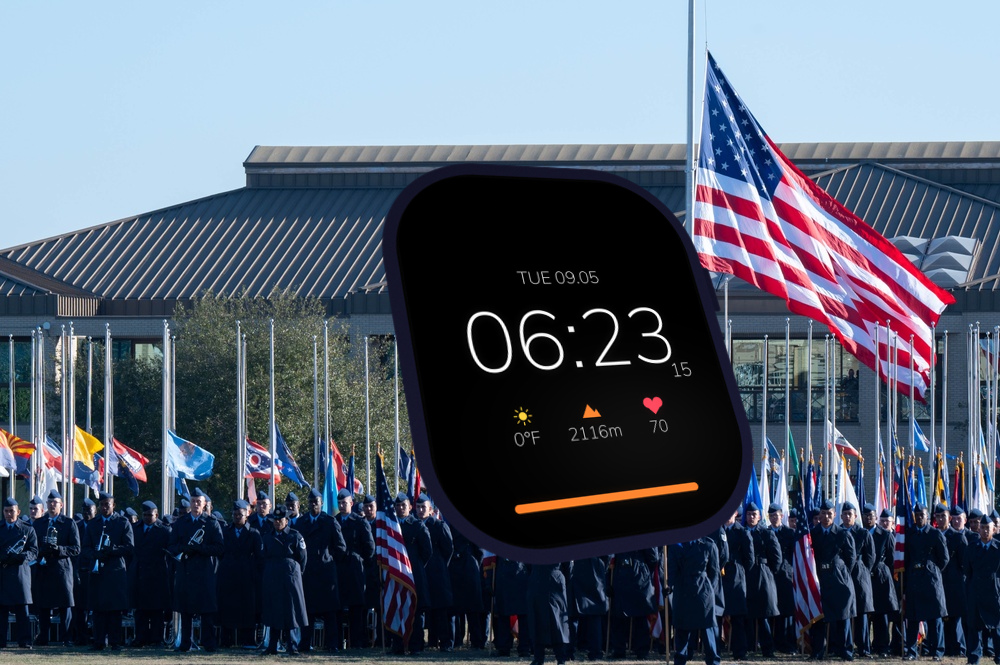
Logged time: 6.23.15
